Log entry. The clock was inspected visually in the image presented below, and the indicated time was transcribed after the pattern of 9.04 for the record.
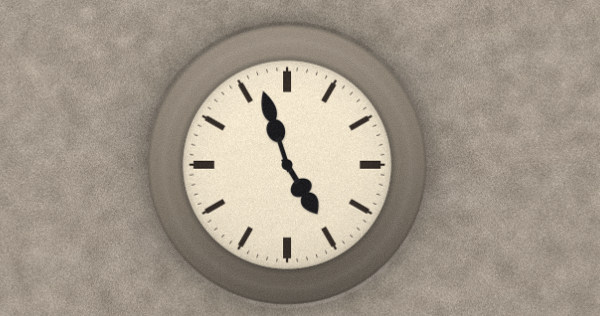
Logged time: 4.57
